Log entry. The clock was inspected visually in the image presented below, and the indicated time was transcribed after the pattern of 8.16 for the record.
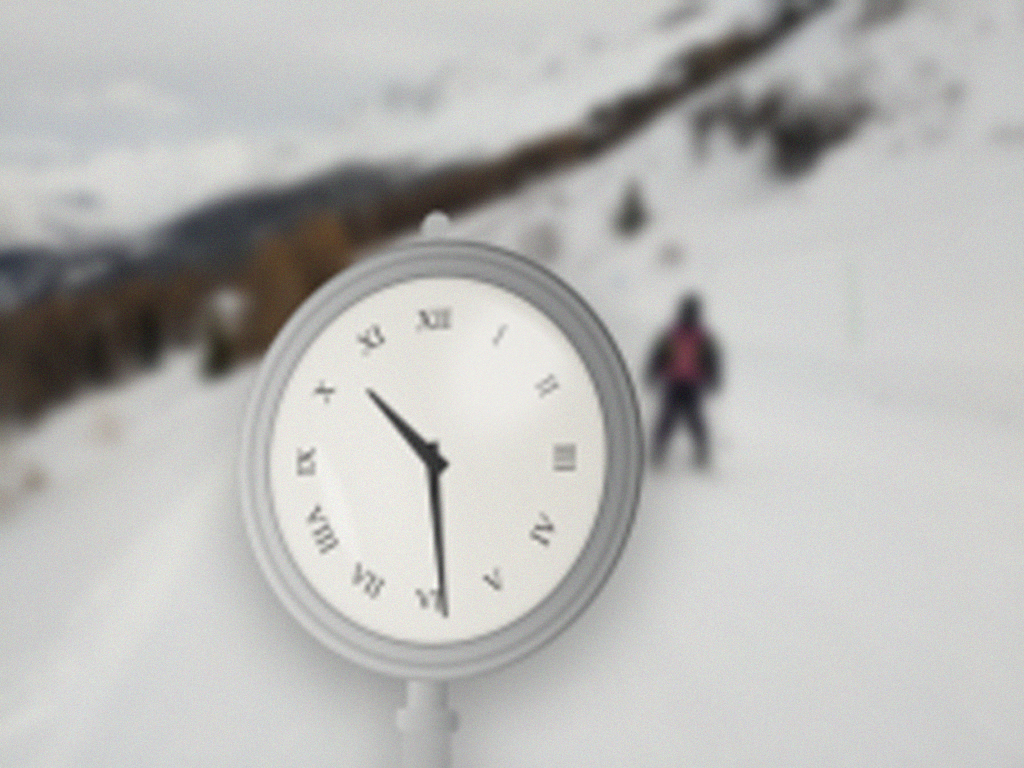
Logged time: 10.29
